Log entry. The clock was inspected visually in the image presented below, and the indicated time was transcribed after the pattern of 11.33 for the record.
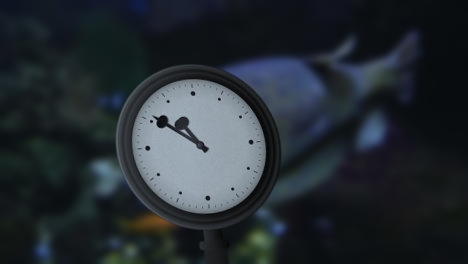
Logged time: 10.51
